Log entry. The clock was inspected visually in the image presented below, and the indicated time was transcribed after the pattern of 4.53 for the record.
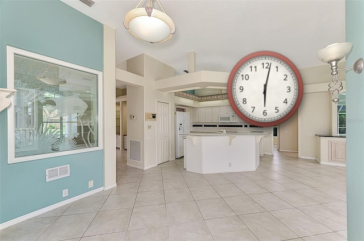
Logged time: 6.02
